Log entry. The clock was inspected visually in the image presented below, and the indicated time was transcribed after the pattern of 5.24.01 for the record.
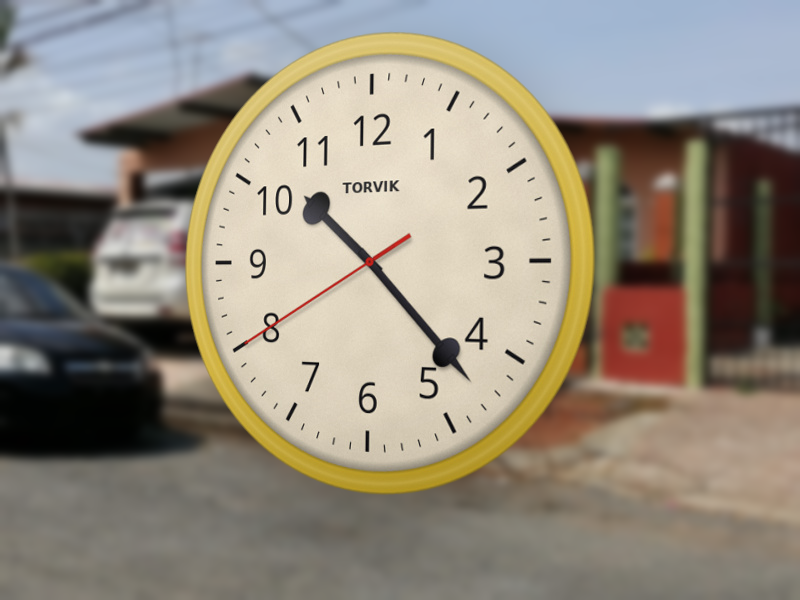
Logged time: 10.22.40
